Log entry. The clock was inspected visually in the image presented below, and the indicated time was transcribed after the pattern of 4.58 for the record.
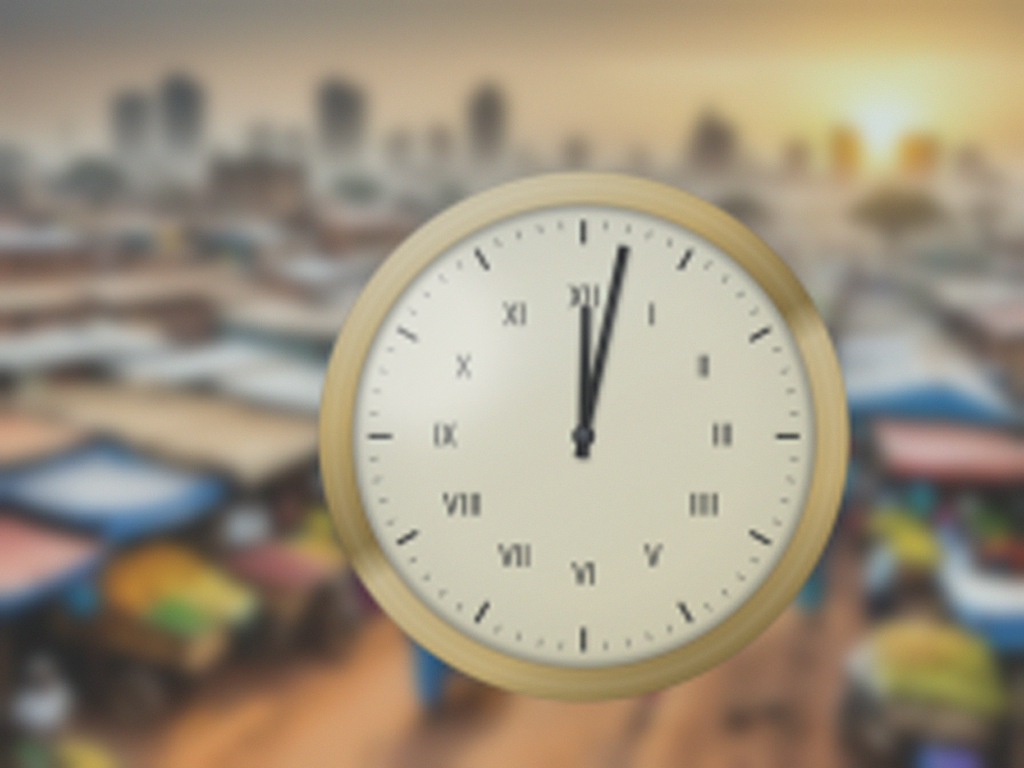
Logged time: 12.02
